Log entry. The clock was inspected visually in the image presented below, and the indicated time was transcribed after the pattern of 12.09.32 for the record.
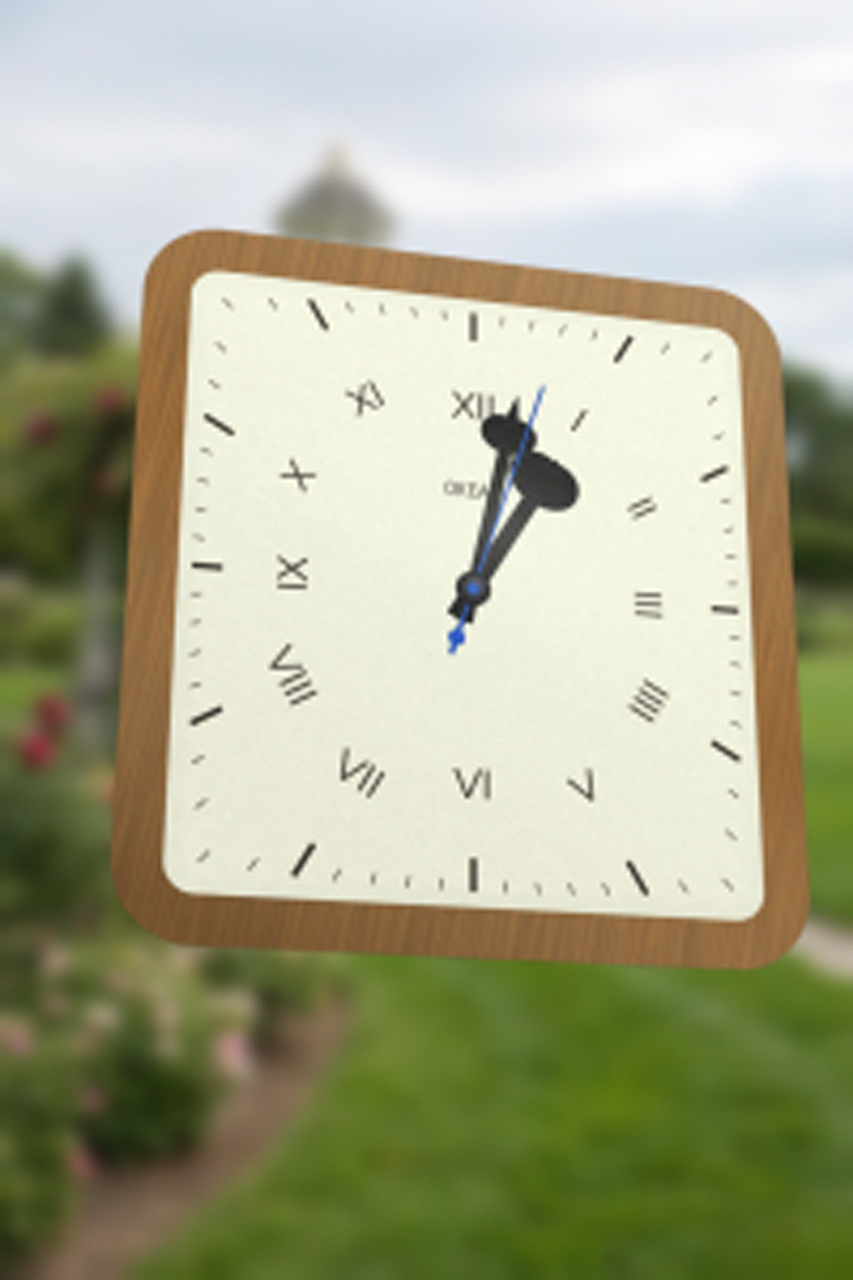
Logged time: 1.02.03
